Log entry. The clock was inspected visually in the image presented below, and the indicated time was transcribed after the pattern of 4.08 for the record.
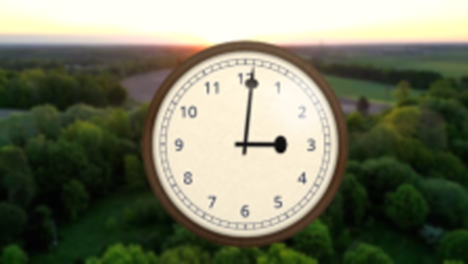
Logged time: 3.01
